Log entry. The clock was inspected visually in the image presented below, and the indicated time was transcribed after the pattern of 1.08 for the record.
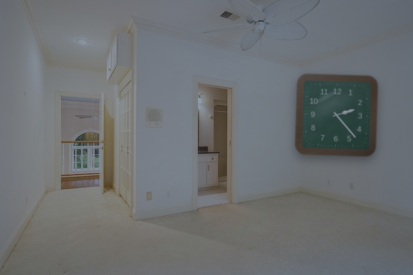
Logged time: 2.23
